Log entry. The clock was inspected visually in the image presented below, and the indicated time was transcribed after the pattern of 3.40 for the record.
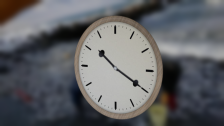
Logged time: 10.20
